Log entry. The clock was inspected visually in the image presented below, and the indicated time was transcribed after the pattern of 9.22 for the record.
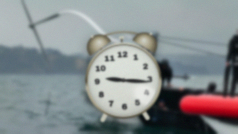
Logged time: 9.16
